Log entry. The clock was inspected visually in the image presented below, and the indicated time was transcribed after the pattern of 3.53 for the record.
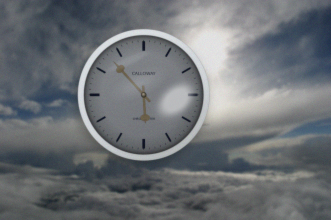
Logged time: 5.53
